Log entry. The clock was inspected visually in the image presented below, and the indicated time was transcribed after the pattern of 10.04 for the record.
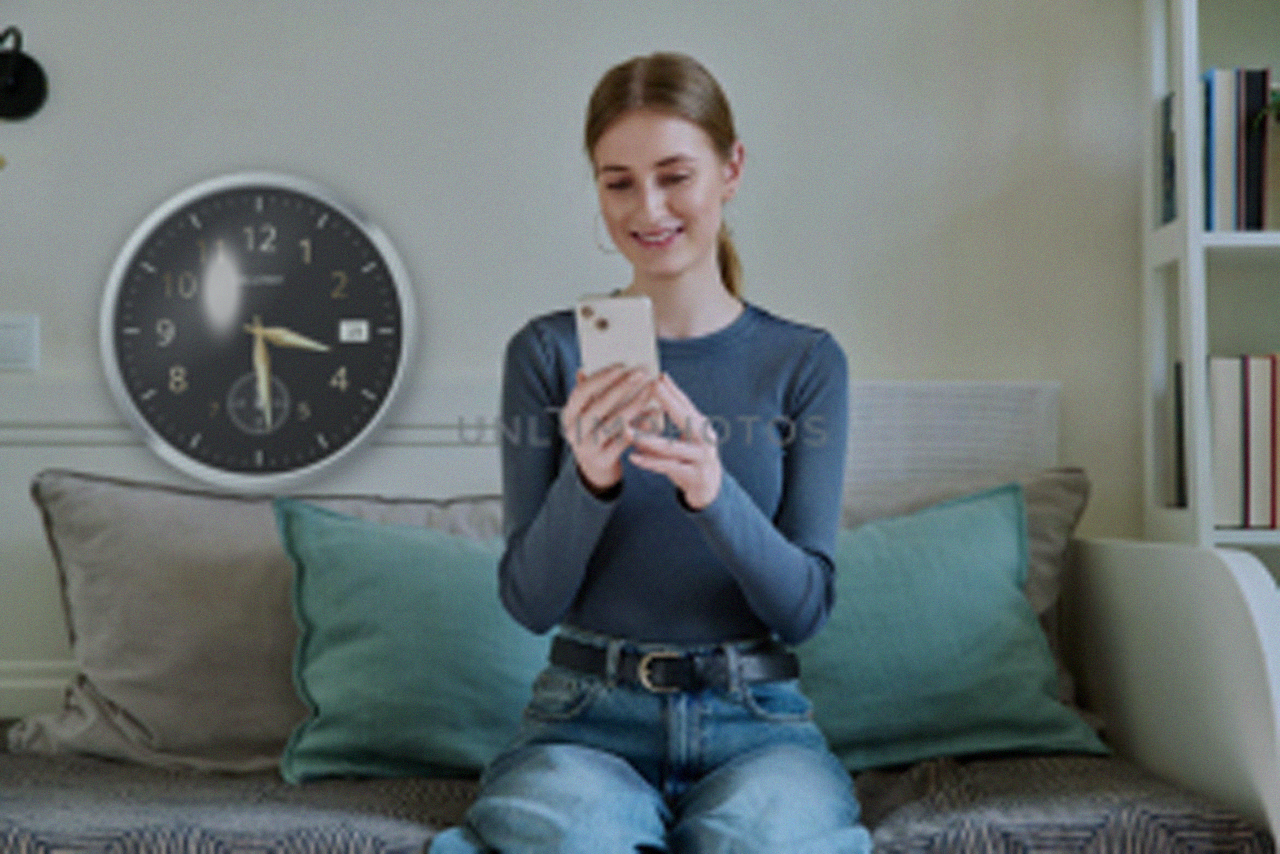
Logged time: 3.29
